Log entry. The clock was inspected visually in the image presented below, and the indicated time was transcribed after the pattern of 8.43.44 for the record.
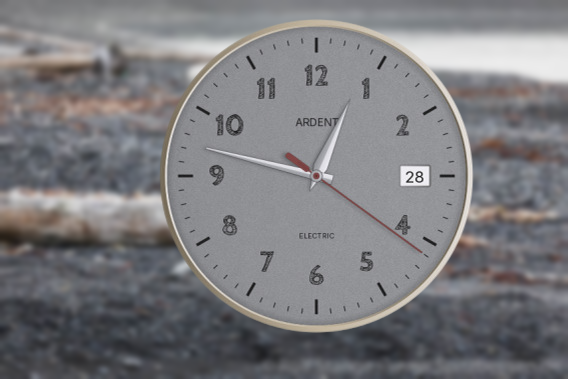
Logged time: 12.47.21
